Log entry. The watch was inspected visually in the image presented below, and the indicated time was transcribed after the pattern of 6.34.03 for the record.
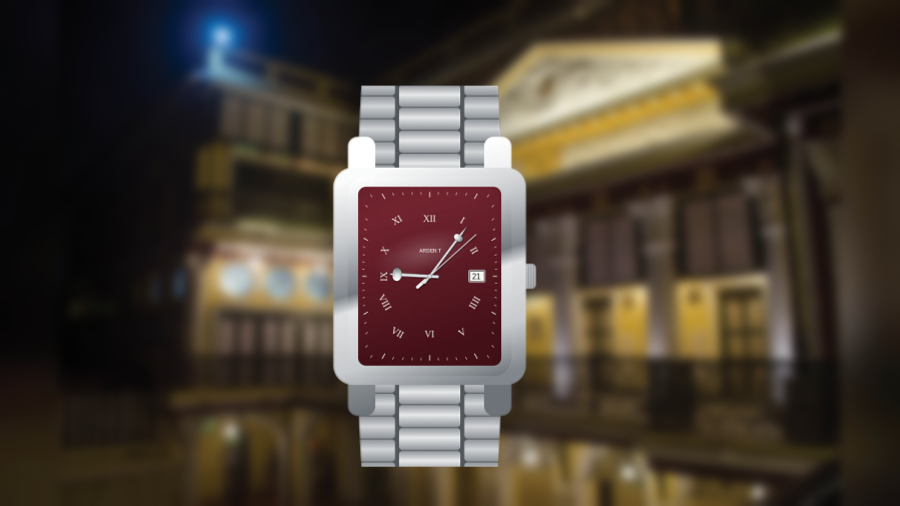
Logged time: 9.06.08
